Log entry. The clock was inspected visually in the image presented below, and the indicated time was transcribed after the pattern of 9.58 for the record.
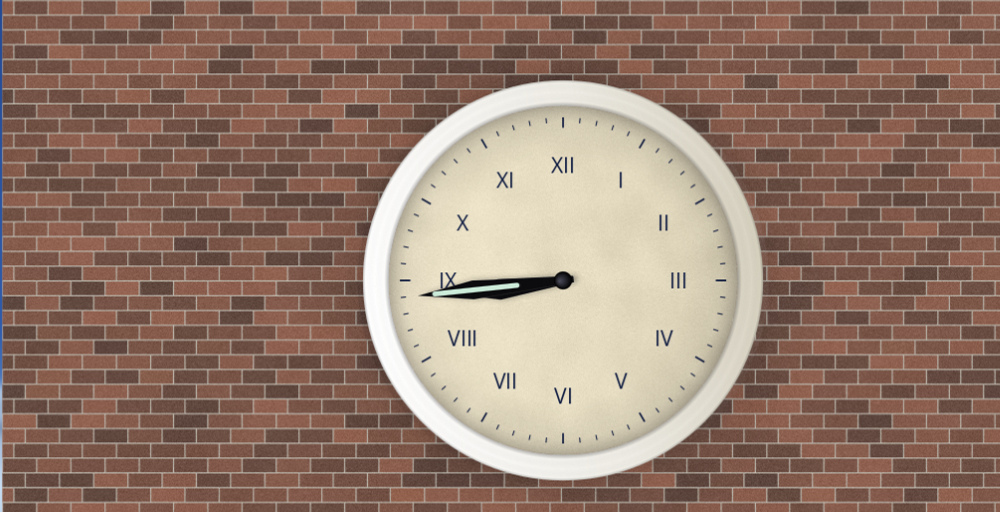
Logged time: 8.44
